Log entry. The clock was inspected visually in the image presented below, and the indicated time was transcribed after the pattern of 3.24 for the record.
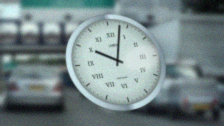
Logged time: 10.03
